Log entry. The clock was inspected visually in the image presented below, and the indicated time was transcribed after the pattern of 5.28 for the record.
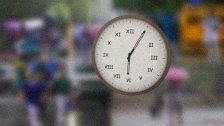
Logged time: 6.05
